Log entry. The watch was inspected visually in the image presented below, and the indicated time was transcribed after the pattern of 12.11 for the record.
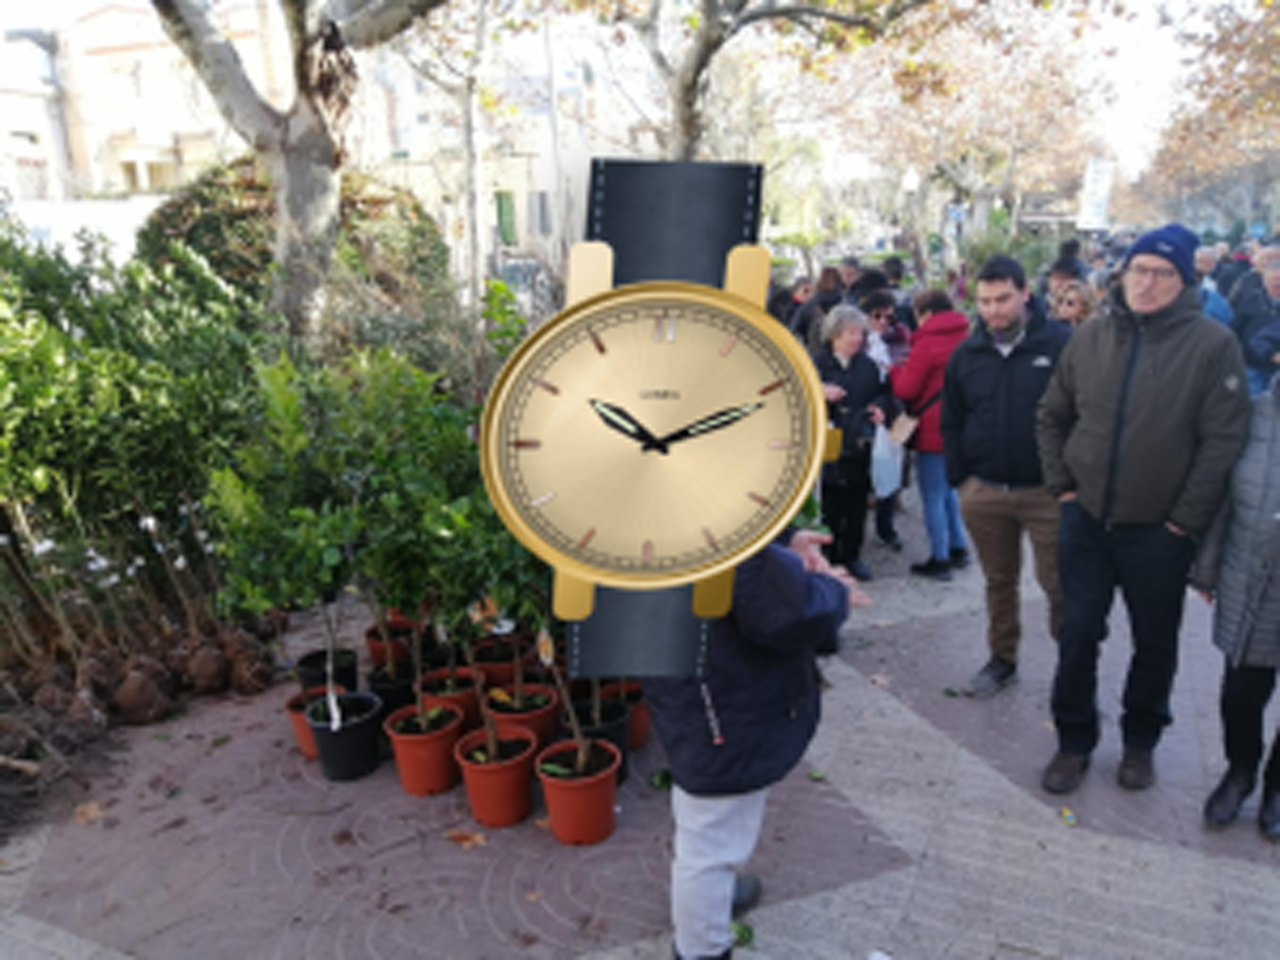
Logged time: 10.11
